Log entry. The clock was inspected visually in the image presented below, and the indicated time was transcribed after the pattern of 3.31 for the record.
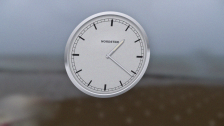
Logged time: 1.21
